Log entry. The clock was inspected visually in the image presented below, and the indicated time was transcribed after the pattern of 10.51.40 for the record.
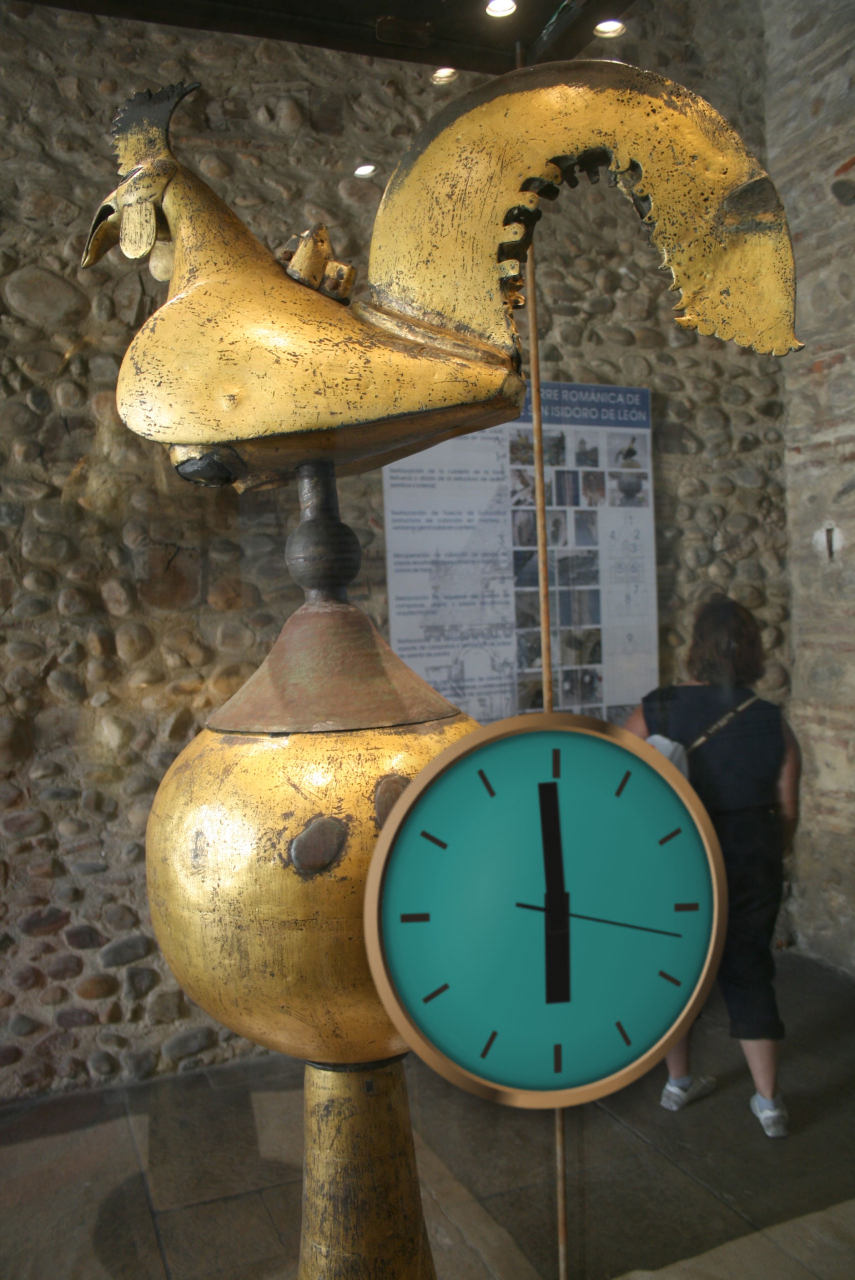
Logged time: 5.59.17
